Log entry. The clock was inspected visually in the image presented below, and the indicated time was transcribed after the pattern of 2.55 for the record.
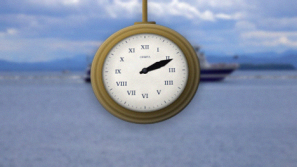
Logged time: 2.11
